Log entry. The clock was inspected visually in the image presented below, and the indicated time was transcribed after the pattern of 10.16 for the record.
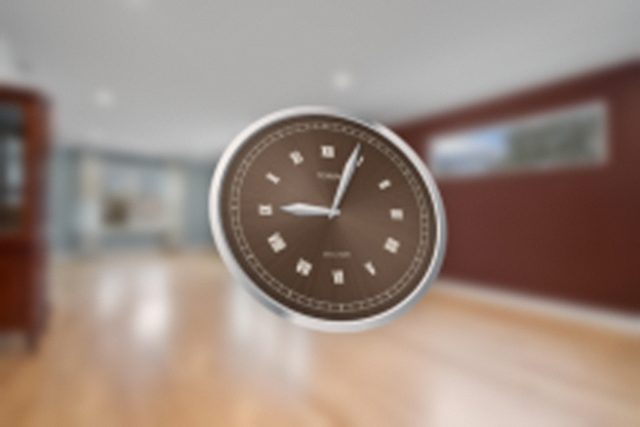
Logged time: 9.04
